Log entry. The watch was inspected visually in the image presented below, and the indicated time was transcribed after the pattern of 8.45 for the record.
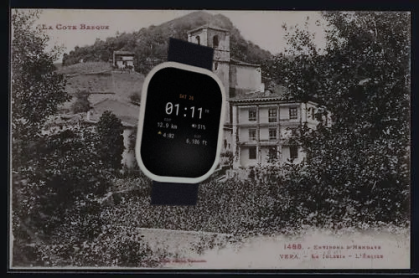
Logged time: 1.11
